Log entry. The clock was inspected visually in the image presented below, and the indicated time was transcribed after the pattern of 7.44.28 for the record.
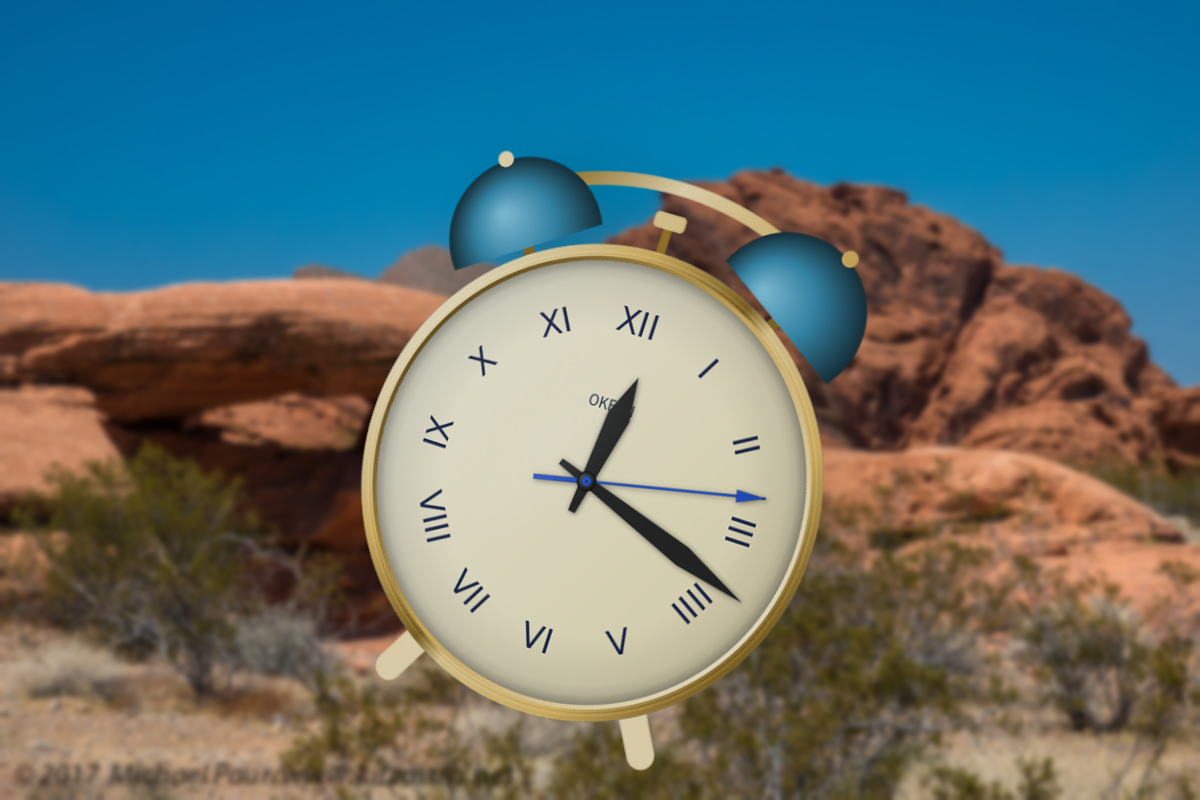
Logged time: 12.18.13
